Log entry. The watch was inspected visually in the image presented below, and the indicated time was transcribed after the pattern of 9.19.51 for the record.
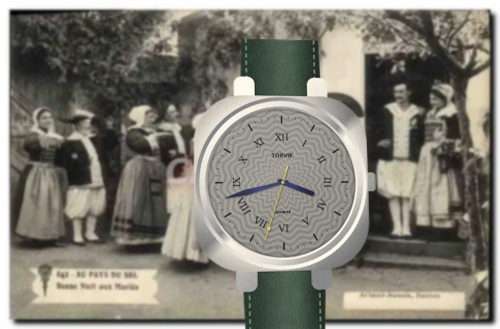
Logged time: 3.42.33
